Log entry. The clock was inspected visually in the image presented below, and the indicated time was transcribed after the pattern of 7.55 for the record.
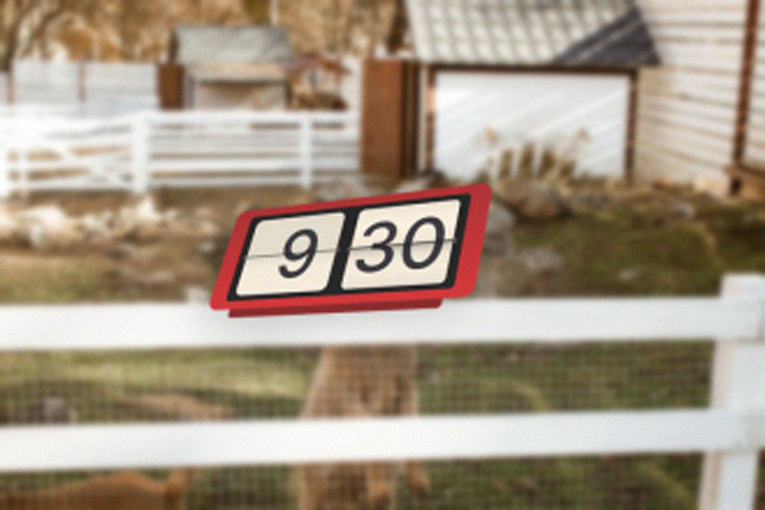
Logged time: 9.30
